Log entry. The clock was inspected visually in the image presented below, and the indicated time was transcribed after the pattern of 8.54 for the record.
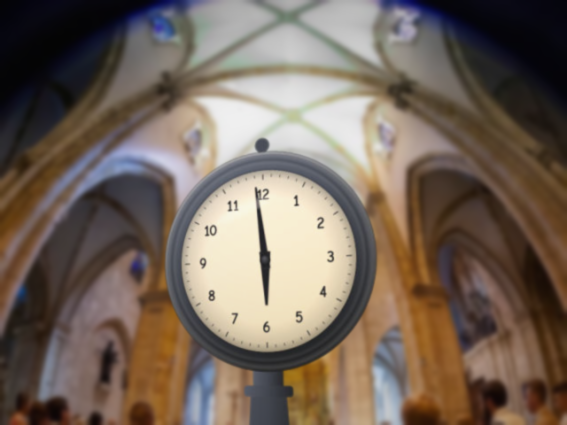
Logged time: 5.59
